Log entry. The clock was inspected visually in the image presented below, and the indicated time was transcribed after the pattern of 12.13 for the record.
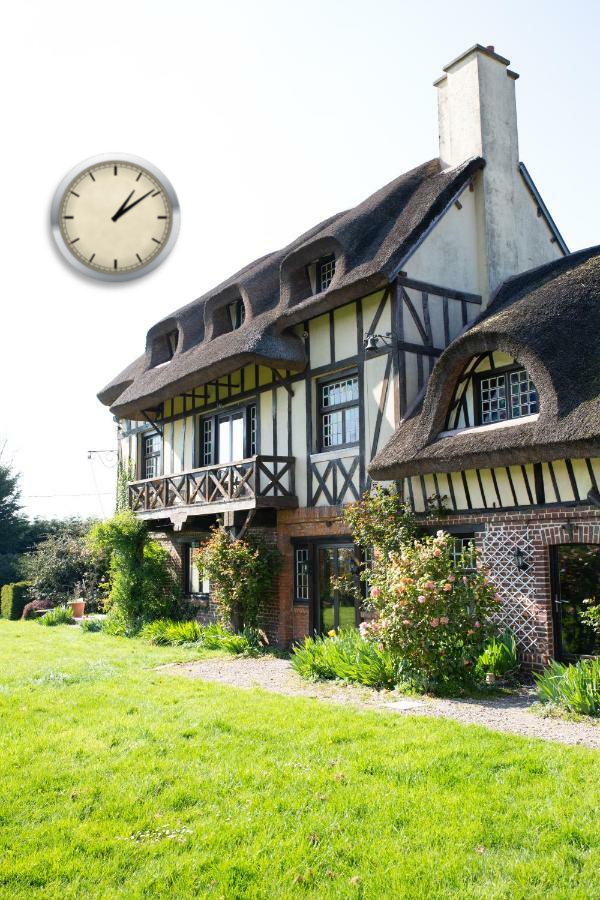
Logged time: 1.09
